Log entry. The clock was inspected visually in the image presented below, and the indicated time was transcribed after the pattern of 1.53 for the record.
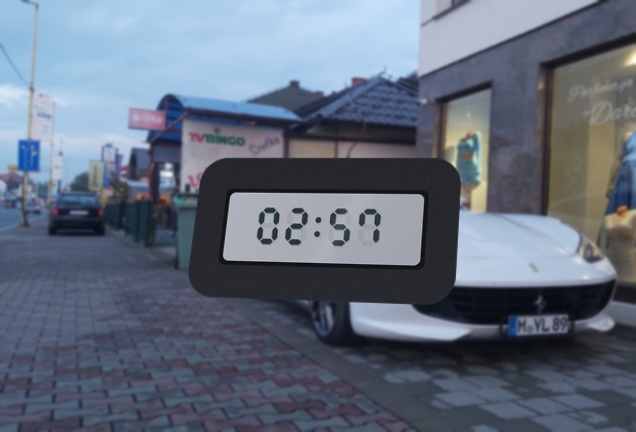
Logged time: 2.57
